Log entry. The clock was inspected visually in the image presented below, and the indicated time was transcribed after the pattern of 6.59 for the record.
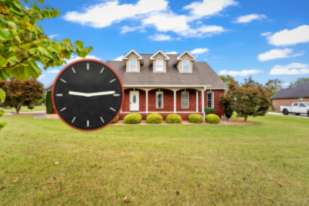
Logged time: 9.14
